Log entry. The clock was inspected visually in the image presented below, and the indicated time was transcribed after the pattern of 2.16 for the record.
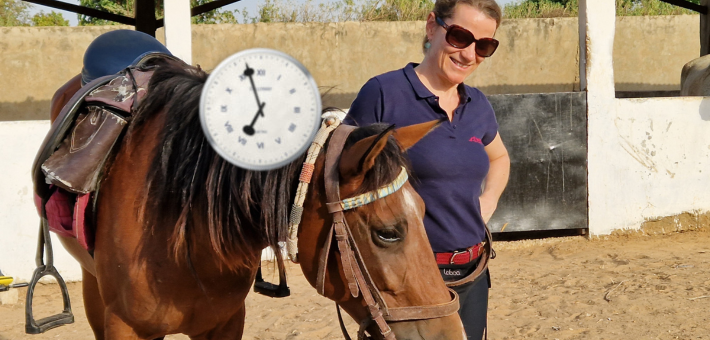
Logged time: 6.57
